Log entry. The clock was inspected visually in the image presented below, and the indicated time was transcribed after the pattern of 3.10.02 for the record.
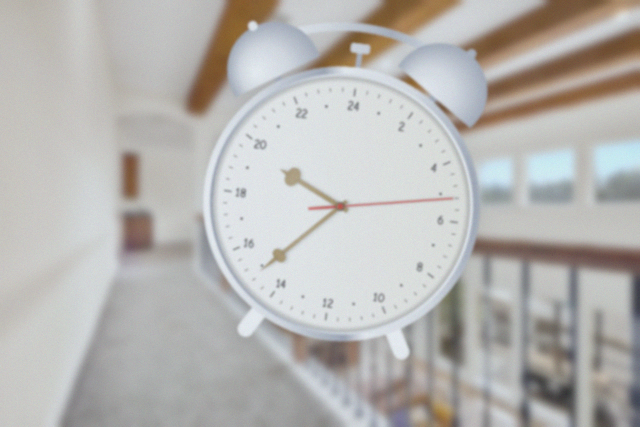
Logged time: 19.37.13
